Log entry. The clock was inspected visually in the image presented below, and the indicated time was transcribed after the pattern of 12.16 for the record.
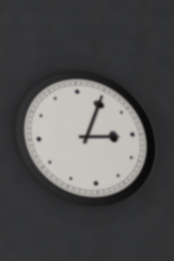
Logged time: 3.05
